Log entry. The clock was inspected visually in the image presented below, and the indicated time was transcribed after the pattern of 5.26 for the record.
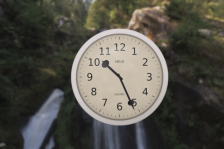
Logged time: 10.26
